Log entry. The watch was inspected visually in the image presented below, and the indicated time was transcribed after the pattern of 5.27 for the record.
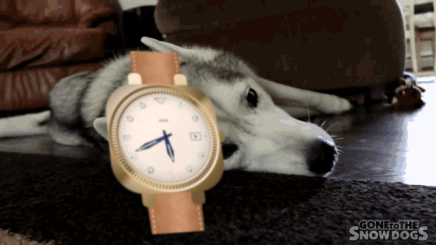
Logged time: 5.41
